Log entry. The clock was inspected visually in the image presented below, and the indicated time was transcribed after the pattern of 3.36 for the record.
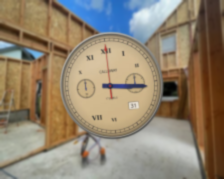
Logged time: 3.16
